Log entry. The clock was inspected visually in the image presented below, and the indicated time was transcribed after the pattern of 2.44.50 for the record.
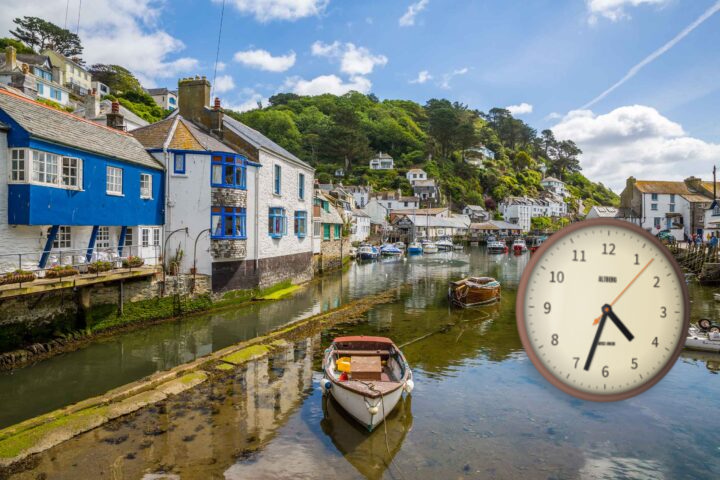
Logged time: 4.33.07
